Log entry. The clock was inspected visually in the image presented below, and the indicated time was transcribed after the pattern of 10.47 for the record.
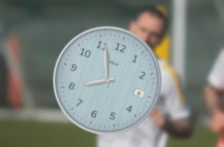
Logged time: 7.56
